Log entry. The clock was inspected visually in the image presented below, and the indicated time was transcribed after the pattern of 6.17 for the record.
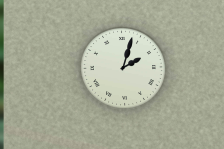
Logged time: 2.03
